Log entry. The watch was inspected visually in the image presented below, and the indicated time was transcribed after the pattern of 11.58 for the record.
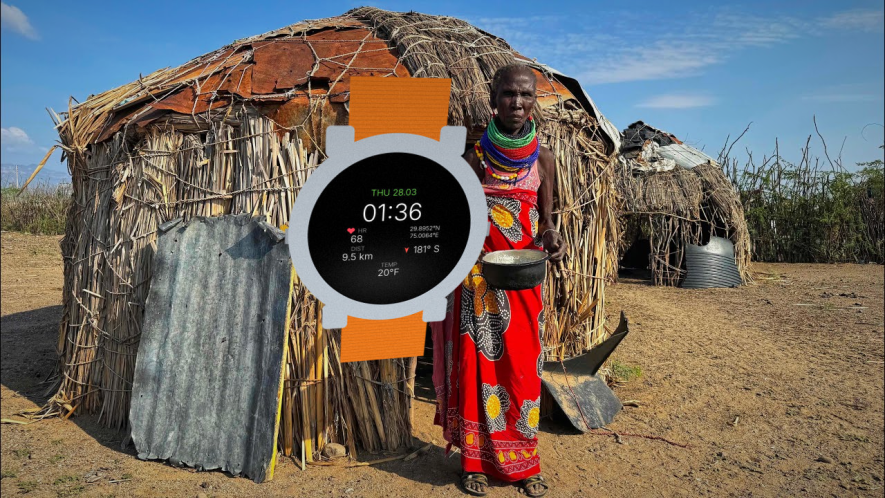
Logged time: 1.36
